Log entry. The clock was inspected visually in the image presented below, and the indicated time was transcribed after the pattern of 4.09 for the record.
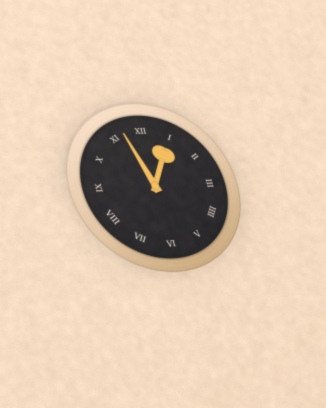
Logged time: 12.57
